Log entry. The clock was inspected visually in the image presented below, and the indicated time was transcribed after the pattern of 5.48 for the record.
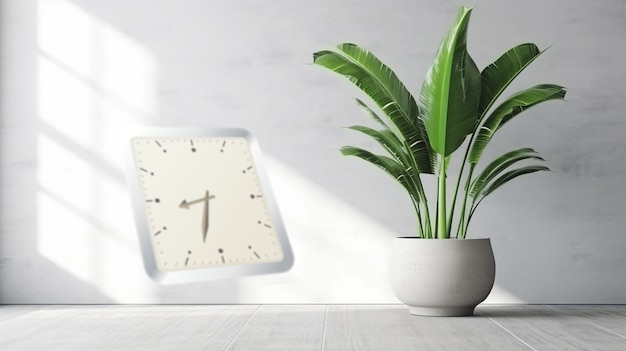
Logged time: 8.33
